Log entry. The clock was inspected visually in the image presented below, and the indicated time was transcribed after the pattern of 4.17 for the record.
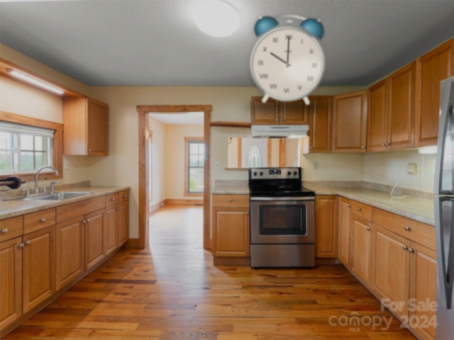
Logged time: 10.00
